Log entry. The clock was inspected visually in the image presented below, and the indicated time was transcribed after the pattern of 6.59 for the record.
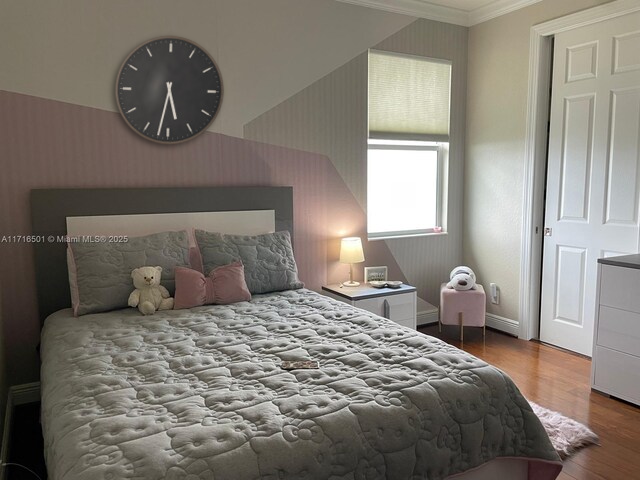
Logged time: 5.32
